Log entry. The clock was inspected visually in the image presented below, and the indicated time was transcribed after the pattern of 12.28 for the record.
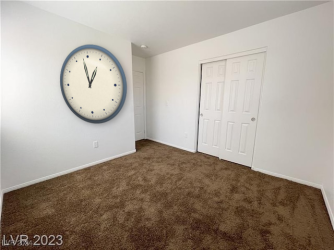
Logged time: 12.58
